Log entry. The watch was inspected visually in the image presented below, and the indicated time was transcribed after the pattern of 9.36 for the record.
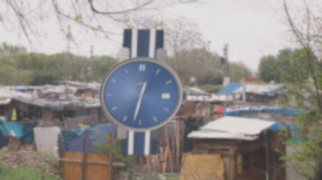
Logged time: 12.32
